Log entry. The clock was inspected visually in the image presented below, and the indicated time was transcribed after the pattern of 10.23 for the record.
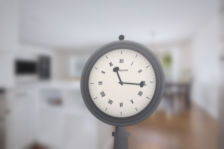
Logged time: 11.16
